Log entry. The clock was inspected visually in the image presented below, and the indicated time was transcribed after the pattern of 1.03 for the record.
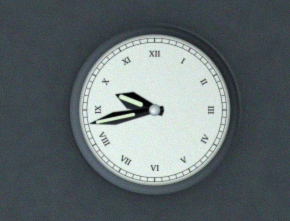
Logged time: 9.43
